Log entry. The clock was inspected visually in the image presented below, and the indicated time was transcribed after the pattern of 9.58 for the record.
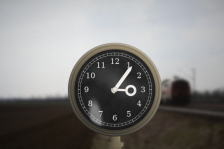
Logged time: 3.06
